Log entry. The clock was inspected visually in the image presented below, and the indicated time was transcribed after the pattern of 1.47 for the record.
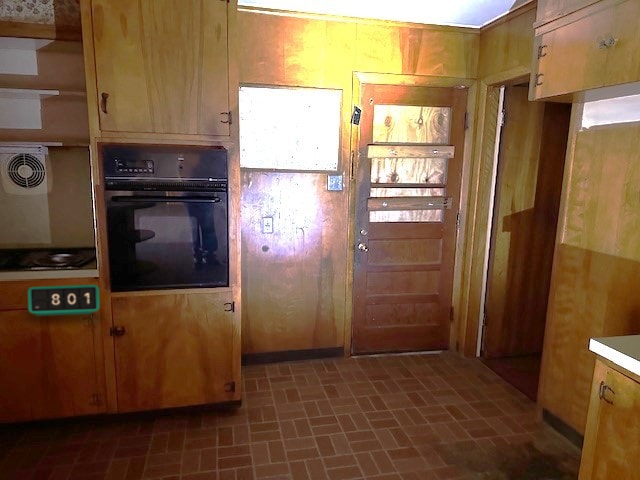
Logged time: 8.01
